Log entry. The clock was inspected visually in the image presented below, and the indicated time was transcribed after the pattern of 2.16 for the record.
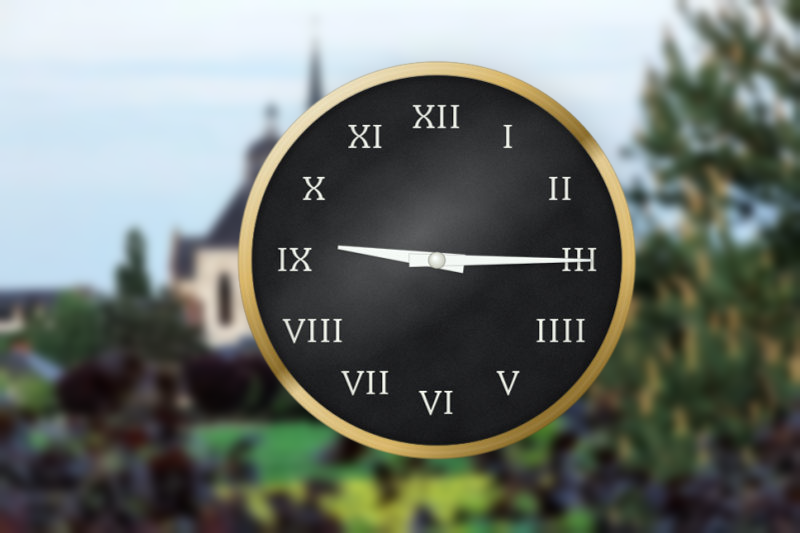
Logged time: 9.15
